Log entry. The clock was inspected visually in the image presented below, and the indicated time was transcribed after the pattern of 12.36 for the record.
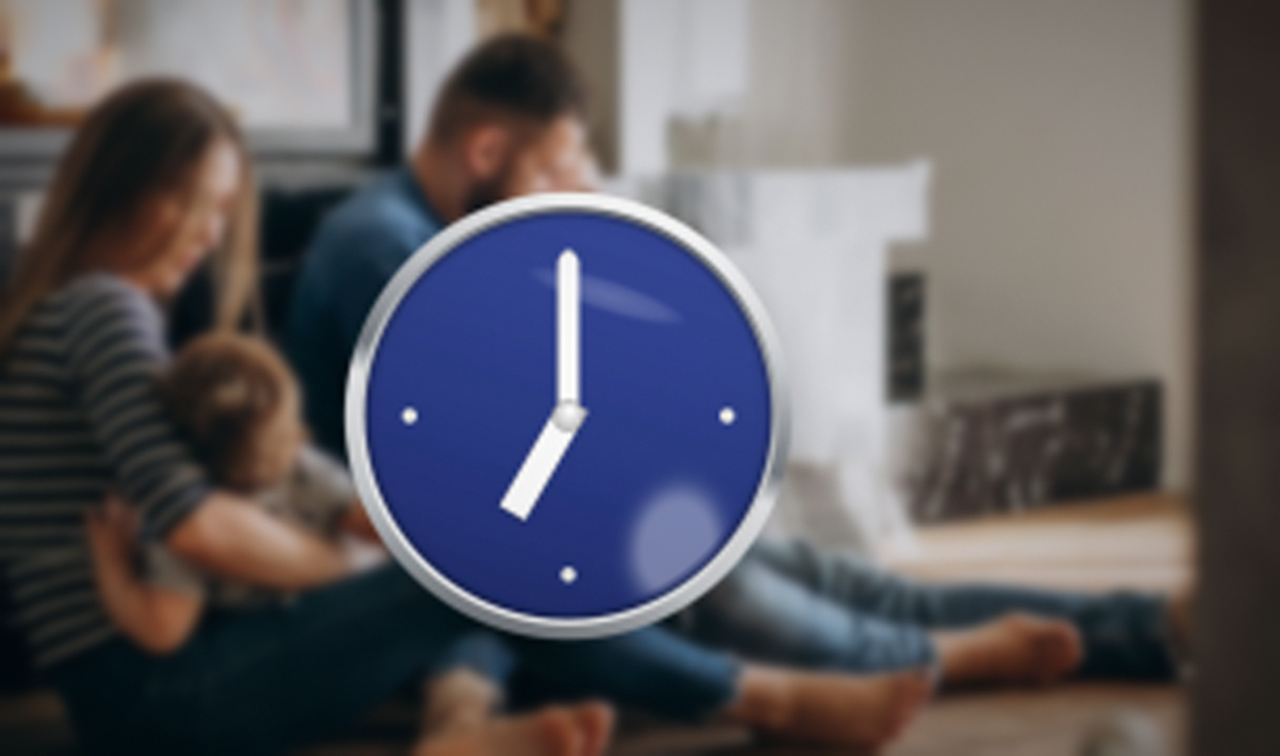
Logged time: 7.00
